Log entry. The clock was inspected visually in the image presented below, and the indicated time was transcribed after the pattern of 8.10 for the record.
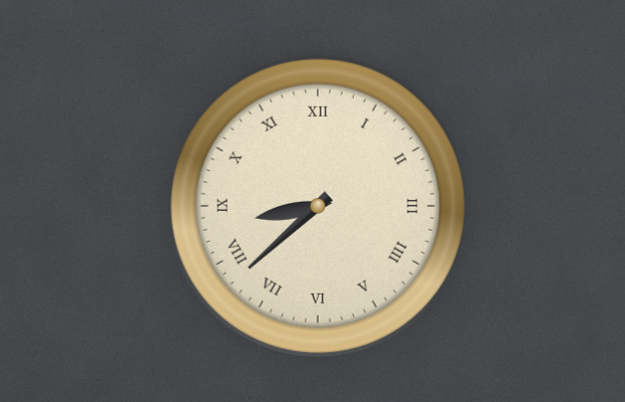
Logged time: 8.38
